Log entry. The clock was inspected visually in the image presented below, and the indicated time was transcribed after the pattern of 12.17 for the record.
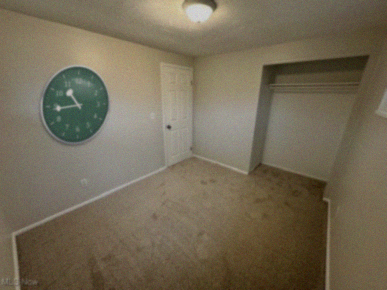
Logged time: 10.44
